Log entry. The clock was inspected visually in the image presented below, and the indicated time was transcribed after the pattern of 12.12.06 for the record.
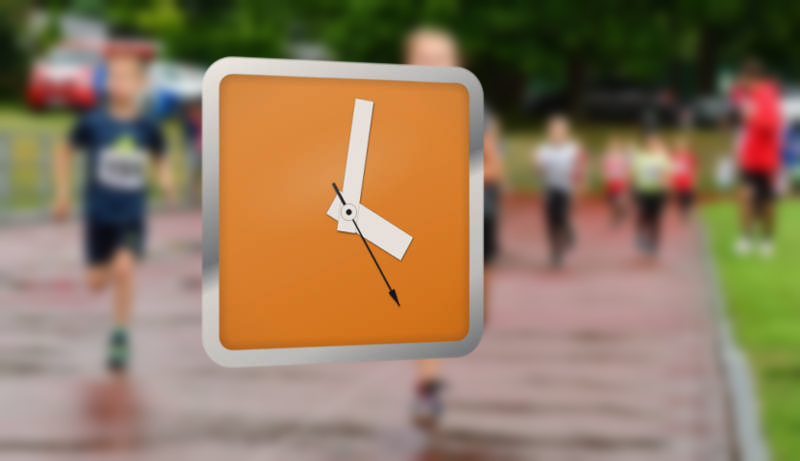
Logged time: 4.01.25
